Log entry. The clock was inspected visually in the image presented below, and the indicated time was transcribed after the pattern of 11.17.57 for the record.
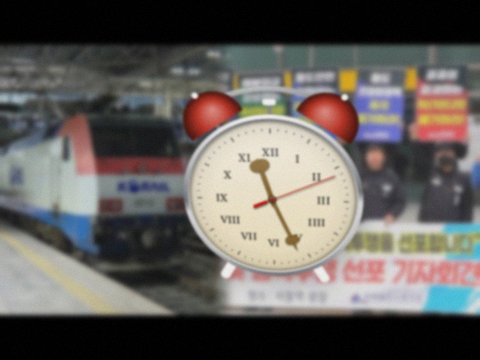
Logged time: 11.26.11
